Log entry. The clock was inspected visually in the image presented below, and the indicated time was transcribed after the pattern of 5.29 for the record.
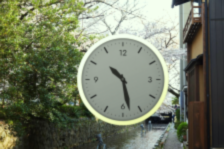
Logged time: 10.28
